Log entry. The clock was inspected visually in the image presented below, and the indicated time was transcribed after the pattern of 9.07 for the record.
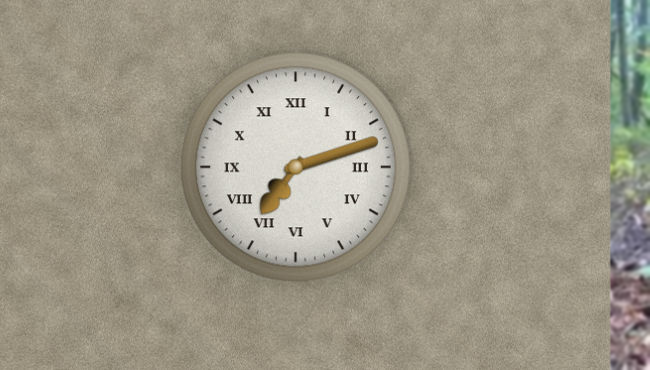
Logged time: 7.12
